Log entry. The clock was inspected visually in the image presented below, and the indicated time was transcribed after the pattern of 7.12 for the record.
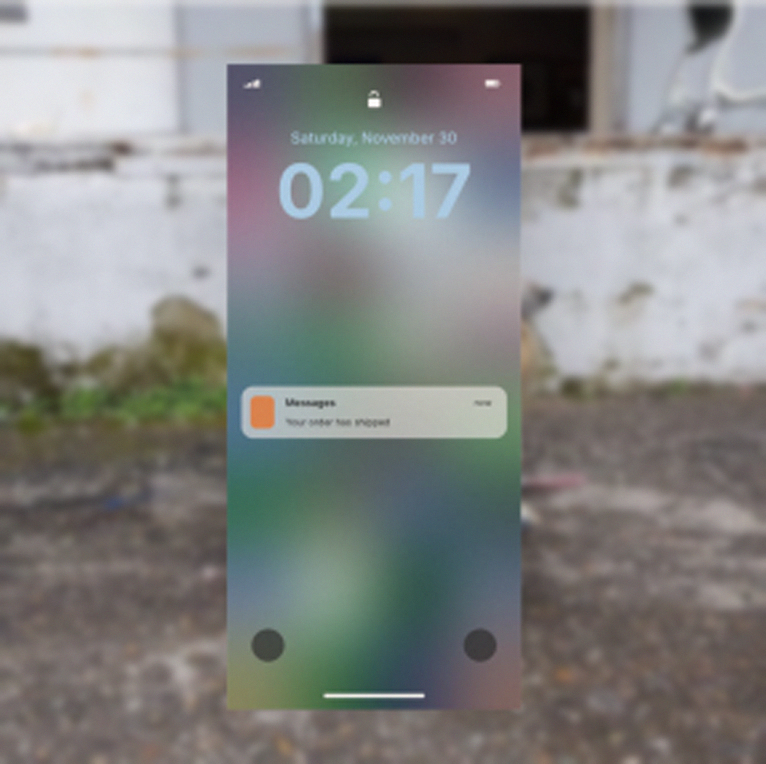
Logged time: 2.17
